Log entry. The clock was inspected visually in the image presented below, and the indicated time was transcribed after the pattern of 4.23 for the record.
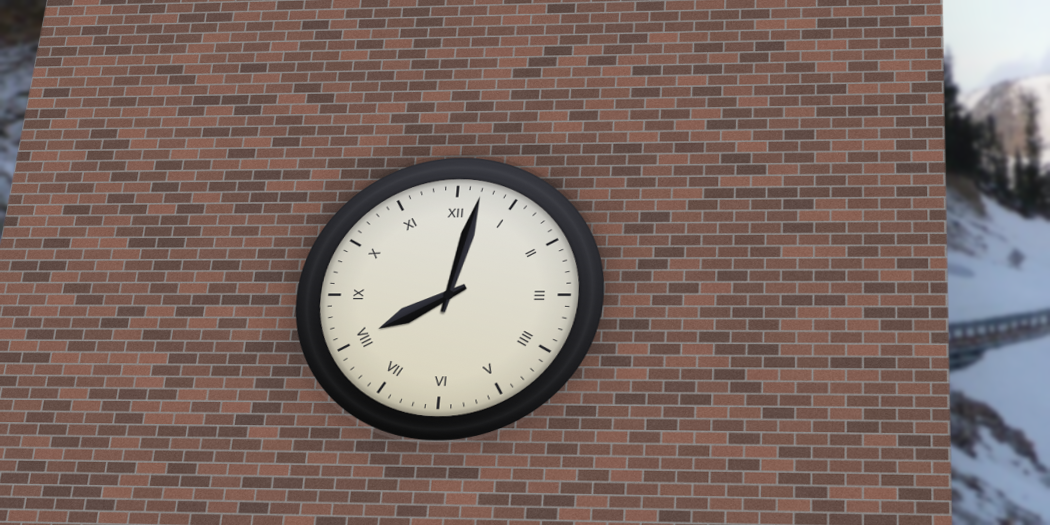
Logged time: 8.02
